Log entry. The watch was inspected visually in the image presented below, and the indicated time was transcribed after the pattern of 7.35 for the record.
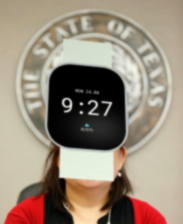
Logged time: 9.27
